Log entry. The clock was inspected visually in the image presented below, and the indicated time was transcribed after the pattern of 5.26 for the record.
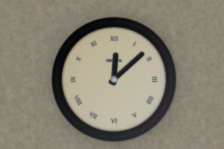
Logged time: 12.08
